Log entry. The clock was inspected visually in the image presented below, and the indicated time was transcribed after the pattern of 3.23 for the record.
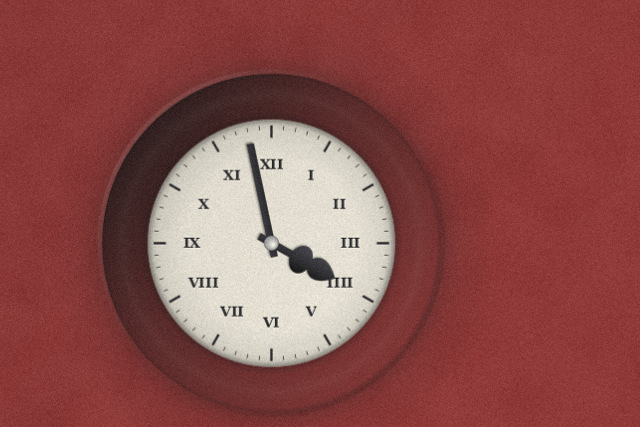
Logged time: 3.58
